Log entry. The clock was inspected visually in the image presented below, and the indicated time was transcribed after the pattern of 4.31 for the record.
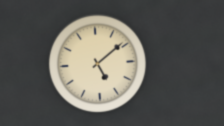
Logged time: 5.09
